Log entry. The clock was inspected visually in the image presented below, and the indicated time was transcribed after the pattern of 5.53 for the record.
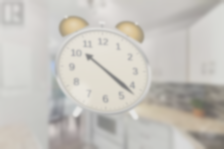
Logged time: 10.22
